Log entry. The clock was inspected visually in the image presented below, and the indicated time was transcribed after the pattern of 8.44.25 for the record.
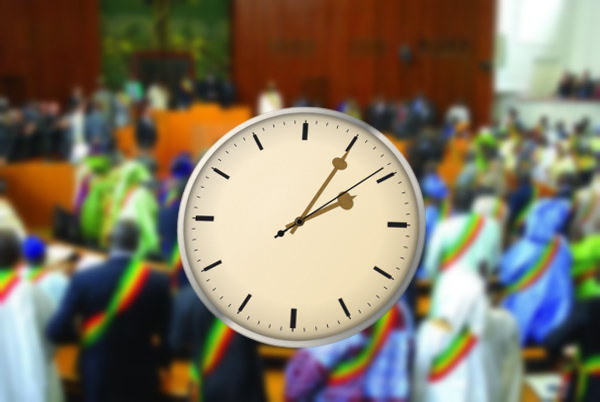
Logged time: 2.05.09
